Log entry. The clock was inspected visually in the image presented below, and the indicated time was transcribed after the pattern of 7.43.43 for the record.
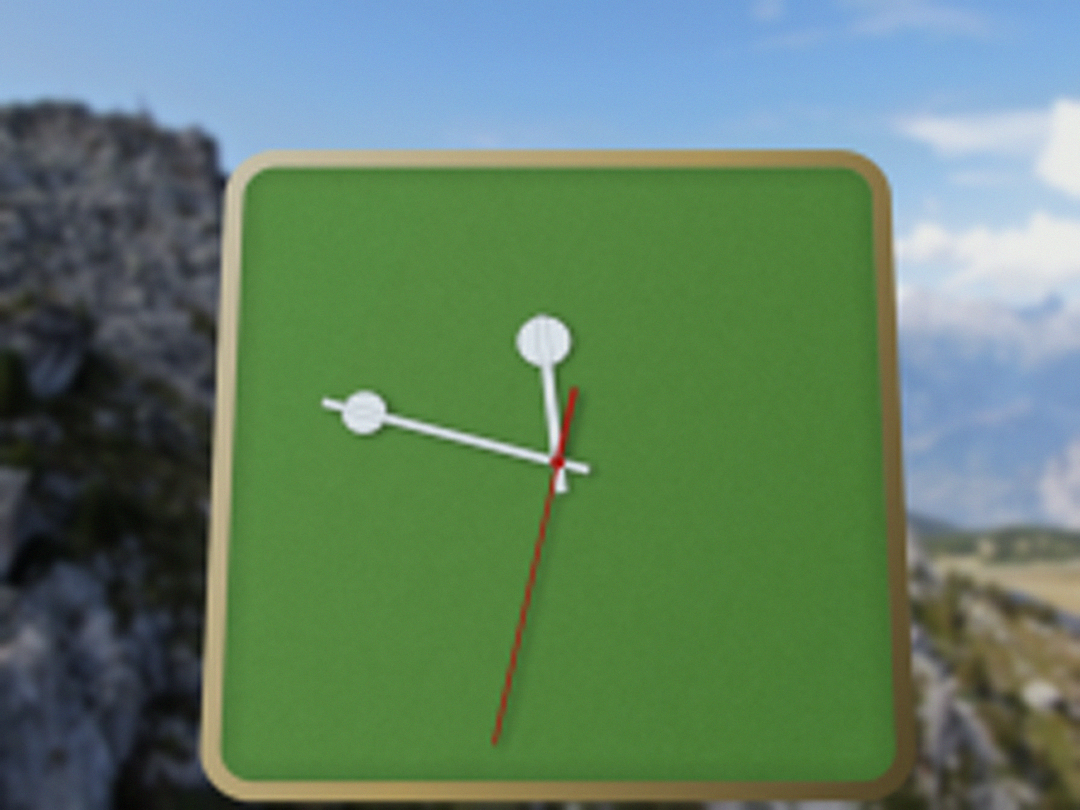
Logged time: 11.47.32
